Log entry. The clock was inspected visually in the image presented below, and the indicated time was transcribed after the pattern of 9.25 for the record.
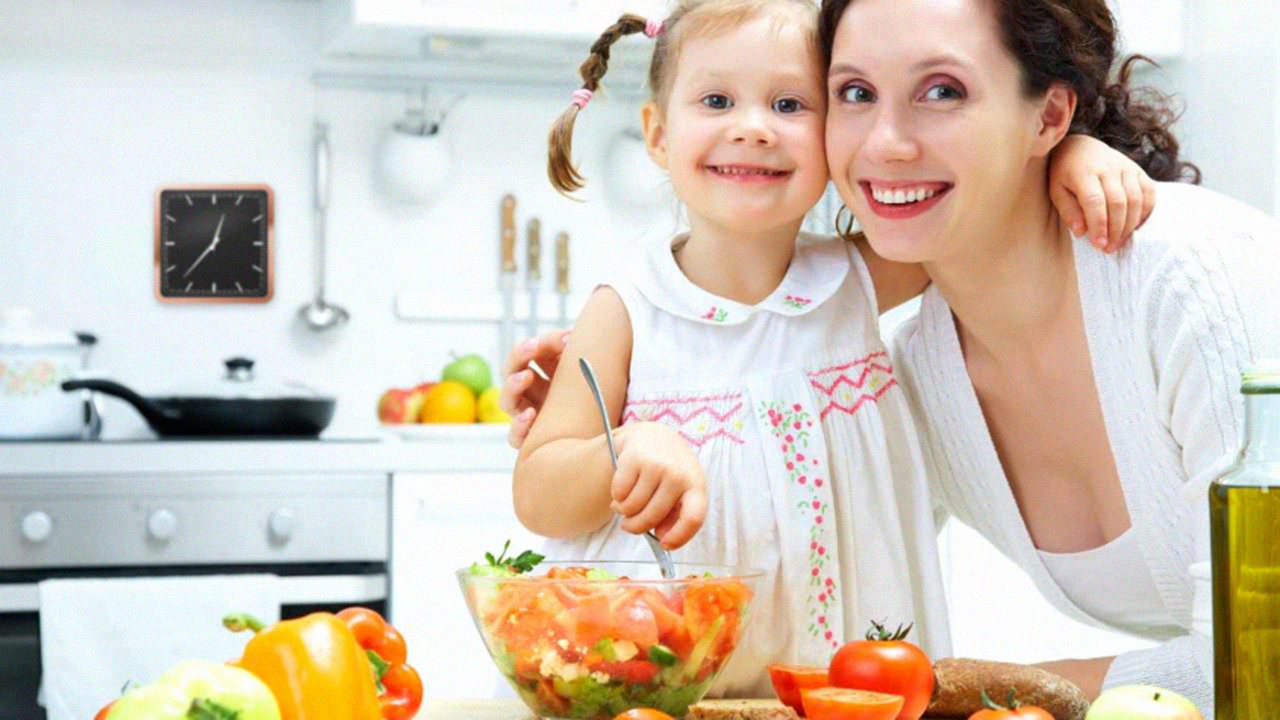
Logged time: 12.37
